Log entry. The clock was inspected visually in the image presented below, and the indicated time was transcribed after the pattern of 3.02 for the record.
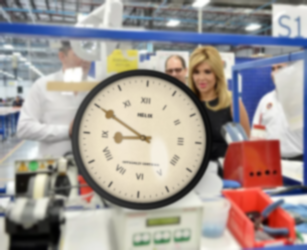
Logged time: 8.50
